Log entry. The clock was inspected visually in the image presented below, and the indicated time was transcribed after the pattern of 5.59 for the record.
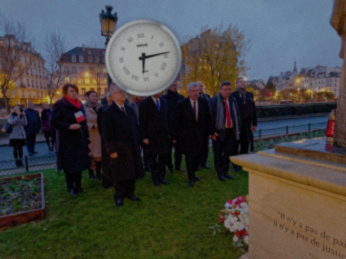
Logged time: 6.14
